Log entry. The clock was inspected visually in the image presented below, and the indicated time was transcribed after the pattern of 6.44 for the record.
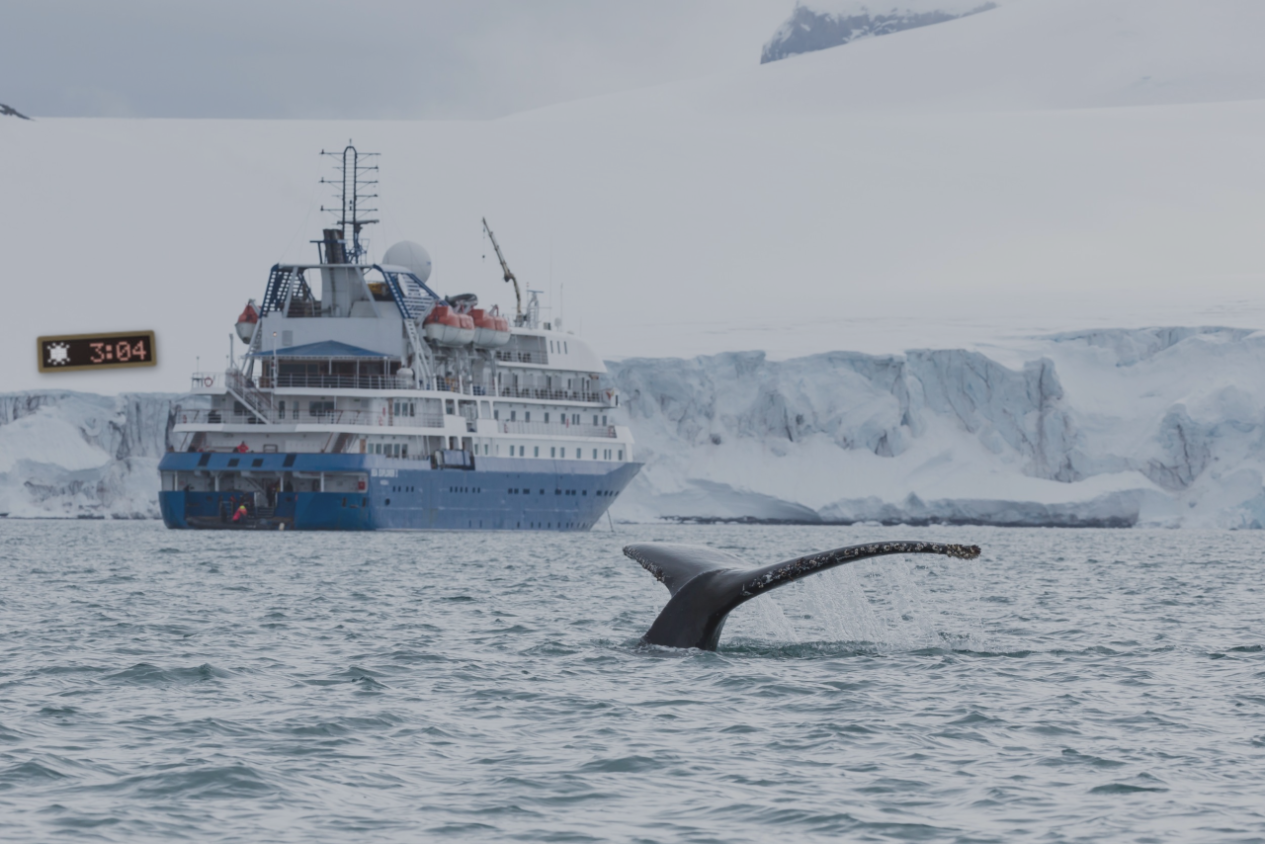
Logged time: 3.04
